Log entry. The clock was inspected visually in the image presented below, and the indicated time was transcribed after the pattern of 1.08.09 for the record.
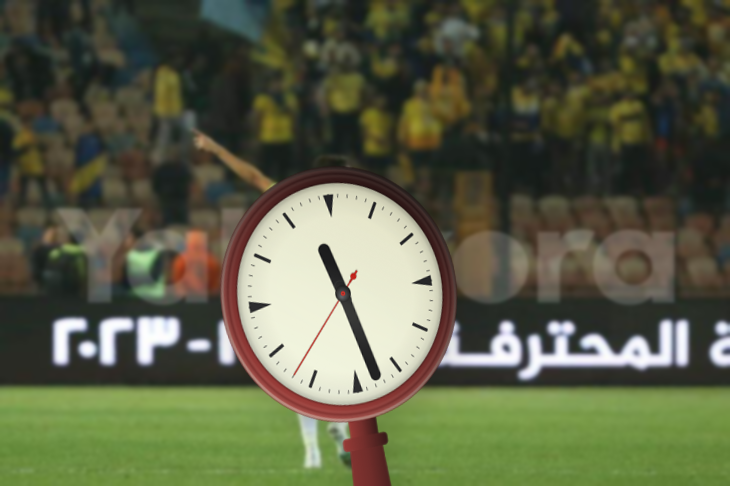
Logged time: 11.27.37
